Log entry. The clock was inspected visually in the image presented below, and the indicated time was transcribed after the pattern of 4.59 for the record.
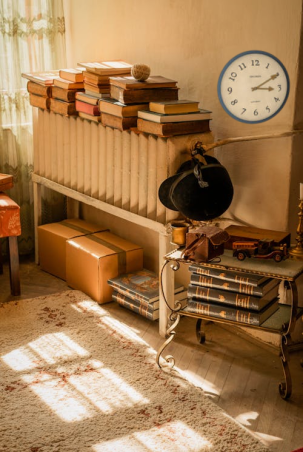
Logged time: 3.10
